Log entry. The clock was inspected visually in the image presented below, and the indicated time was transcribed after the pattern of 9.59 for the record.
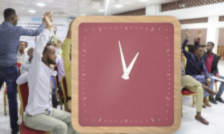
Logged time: 12.58
